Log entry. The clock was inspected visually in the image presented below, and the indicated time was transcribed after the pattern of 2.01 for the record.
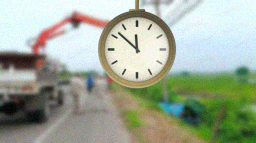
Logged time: 11.52
